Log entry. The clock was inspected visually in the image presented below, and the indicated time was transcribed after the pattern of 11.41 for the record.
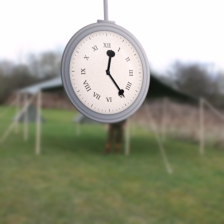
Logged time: 12.24
